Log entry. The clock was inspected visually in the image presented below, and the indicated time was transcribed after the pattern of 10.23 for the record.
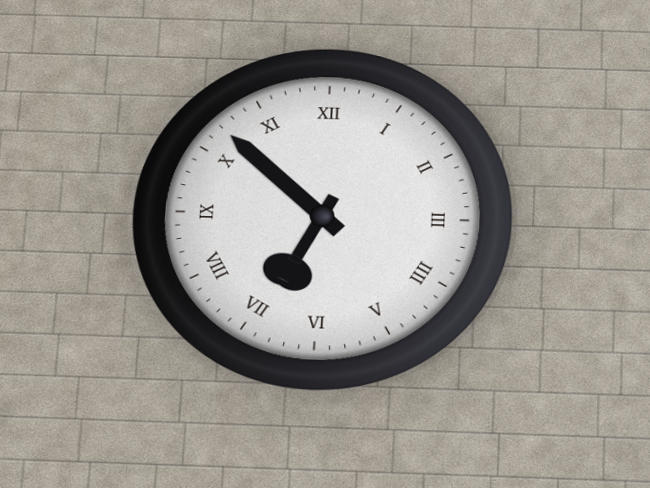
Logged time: 6.52
